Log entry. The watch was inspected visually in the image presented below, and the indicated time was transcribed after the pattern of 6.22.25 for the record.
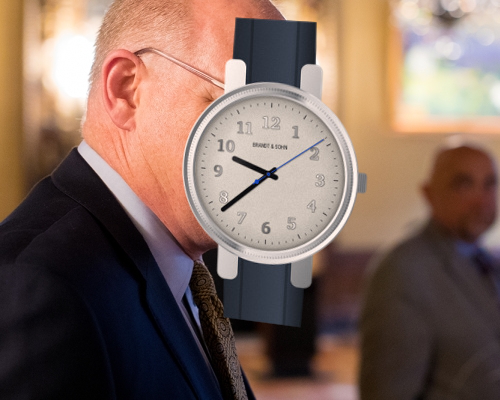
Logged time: 9.38.09
